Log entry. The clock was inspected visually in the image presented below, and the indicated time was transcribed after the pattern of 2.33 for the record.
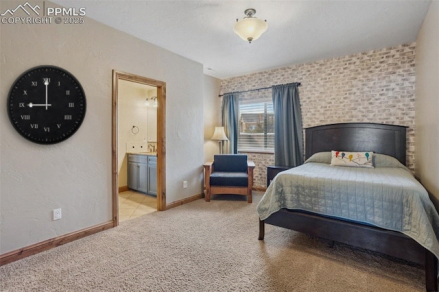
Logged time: 9.00
